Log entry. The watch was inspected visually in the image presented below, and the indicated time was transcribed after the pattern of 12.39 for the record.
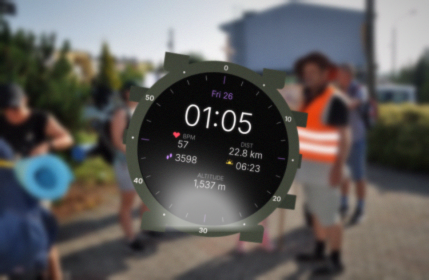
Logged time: 1.05
